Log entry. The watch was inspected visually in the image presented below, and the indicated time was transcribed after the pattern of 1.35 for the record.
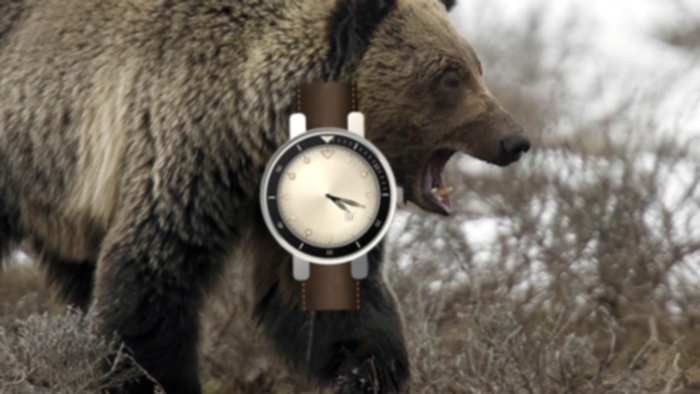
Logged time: 4.18
